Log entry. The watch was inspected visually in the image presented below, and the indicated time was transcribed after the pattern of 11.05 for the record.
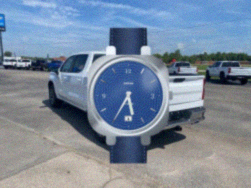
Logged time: 5.35
